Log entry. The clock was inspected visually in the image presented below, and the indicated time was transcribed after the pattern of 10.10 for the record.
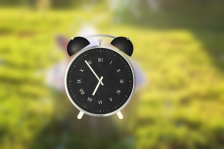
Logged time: 6.54
